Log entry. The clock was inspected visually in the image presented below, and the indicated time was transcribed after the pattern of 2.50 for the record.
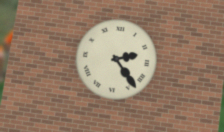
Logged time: 2.23
